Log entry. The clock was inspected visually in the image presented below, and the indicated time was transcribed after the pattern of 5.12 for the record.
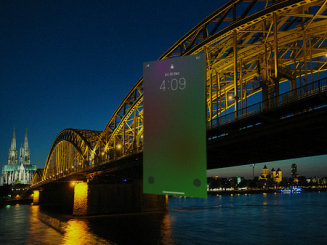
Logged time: 4.09
